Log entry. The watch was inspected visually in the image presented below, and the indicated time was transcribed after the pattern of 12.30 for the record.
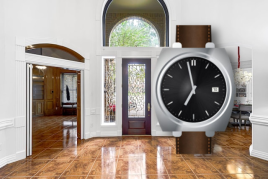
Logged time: 6.58
